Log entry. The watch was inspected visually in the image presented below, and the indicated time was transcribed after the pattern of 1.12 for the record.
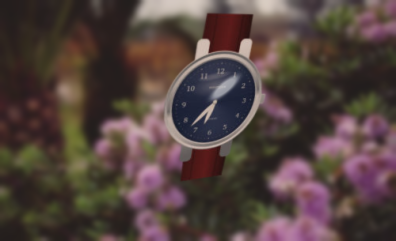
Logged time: 6.37
